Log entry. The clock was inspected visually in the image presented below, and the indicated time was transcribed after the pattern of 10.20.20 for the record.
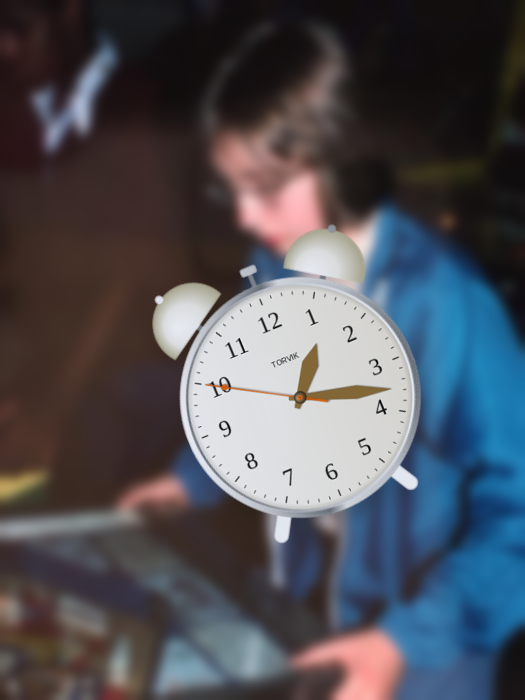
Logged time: 1.17.50
